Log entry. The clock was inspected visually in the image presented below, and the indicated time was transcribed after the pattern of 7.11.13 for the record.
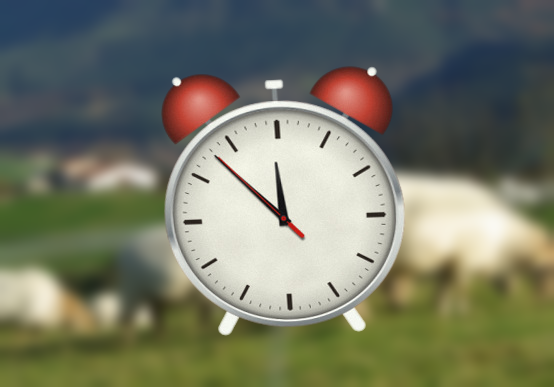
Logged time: 11.52.53
